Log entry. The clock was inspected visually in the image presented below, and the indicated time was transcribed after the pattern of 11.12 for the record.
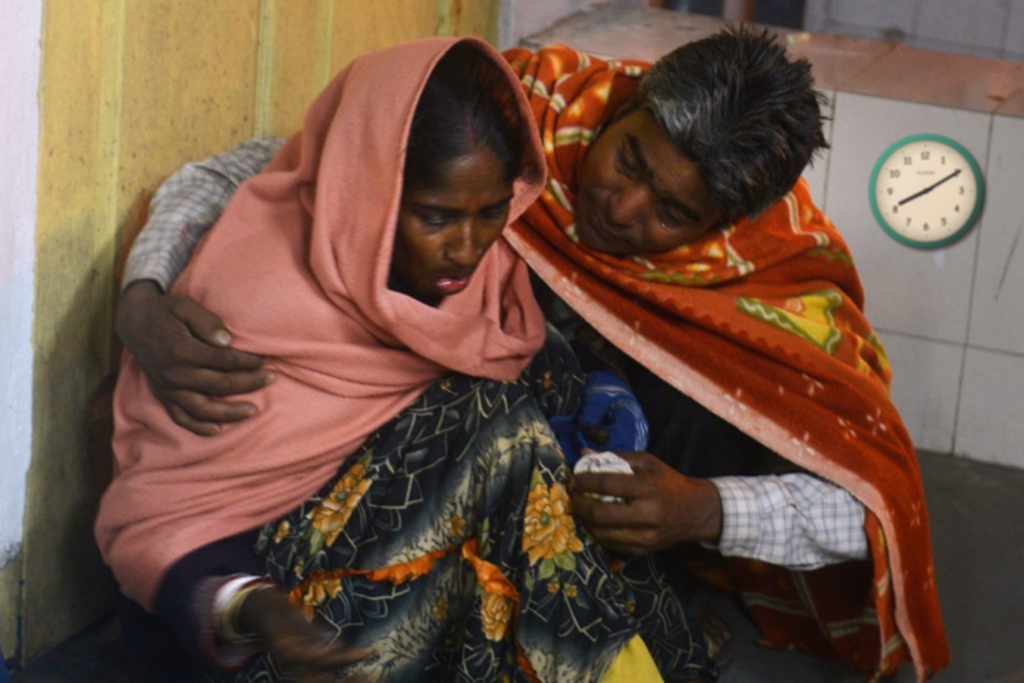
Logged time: 8.10
